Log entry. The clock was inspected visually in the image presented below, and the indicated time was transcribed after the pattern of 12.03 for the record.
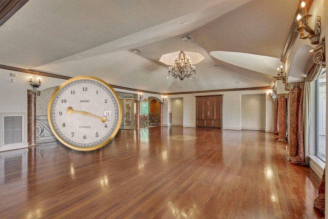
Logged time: 9.18
